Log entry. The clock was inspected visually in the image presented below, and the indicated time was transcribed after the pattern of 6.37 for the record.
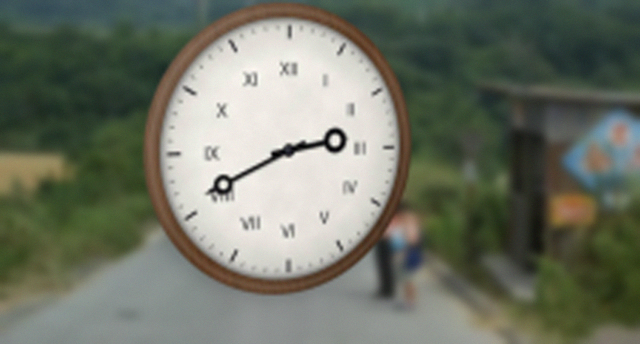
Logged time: 2.41
